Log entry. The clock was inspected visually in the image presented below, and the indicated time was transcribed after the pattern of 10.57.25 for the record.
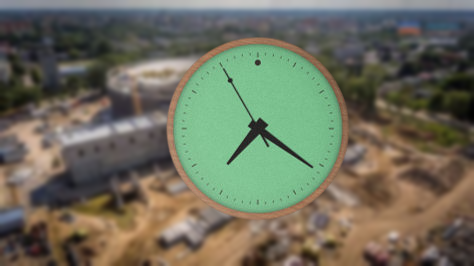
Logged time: 7.20.55
